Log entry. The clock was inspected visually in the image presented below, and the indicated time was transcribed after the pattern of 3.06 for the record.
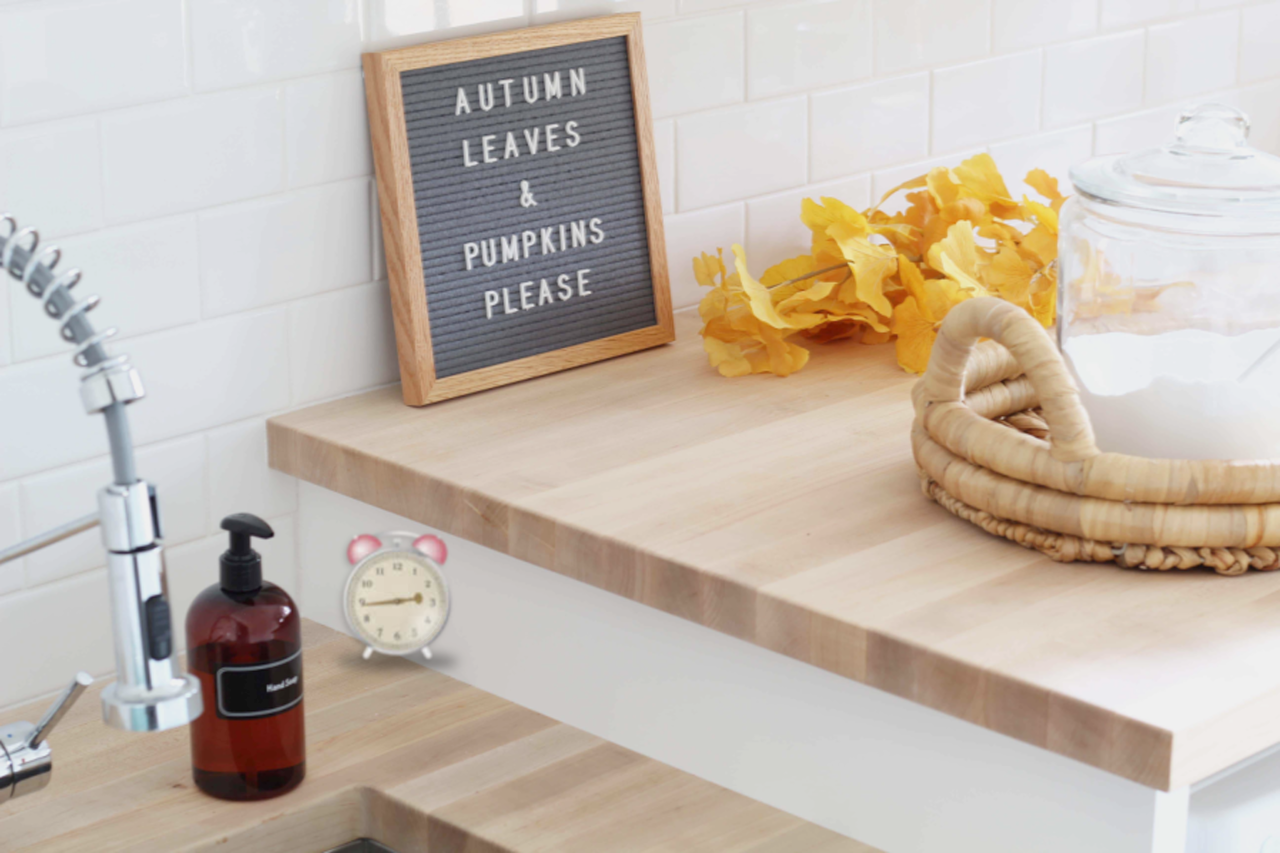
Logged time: 2.44
